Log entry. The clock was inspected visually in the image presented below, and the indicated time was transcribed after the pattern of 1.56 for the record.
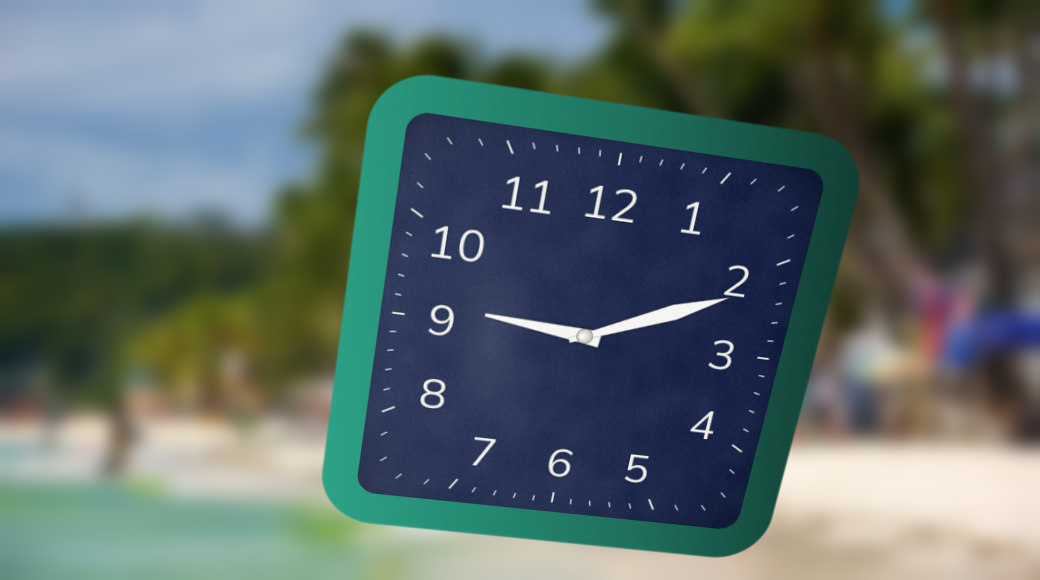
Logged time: 9.11
